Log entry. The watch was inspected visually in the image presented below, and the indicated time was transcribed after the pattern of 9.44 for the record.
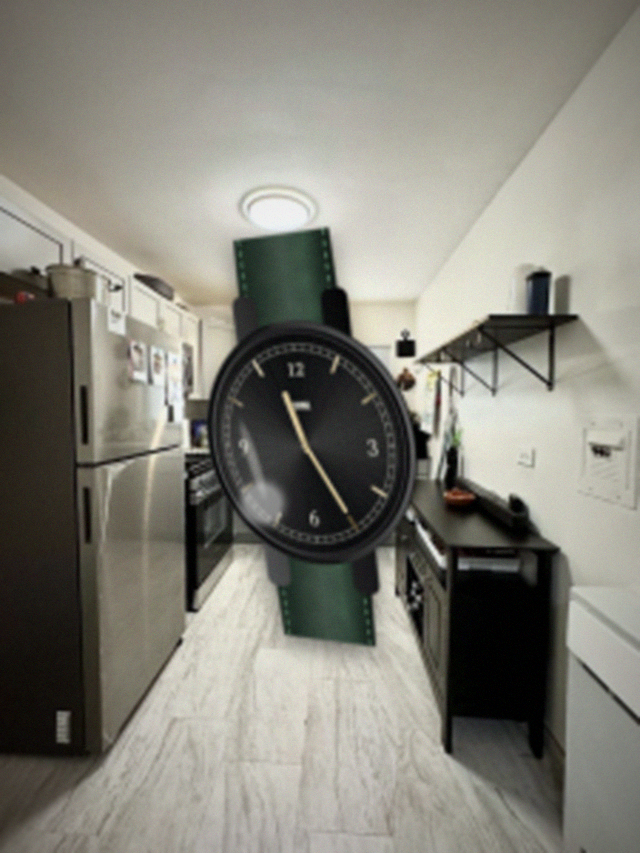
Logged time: 11.25
